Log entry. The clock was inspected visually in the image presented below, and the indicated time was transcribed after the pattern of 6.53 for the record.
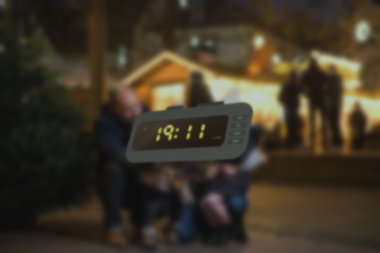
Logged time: 19.11
